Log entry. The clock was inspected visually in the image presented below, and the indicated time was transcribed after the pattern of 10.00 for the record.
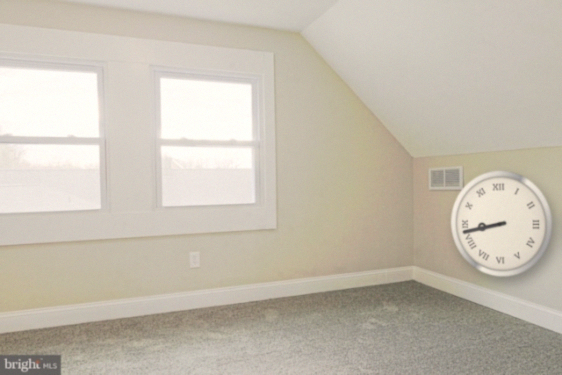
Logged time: 8.43
